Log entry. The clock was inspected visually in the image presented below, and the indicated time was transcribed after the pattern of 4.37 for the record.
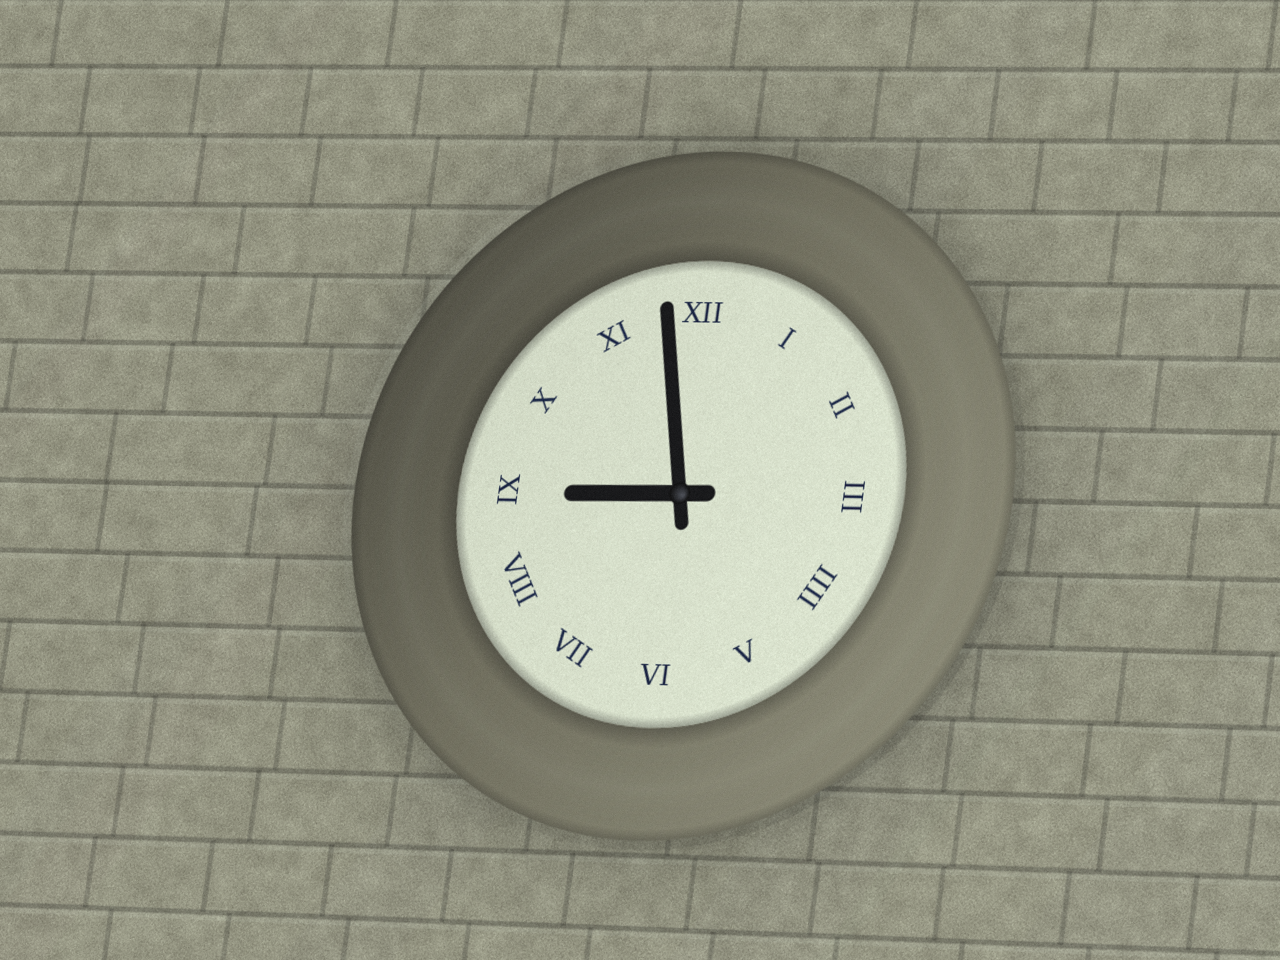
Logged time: 8.58
